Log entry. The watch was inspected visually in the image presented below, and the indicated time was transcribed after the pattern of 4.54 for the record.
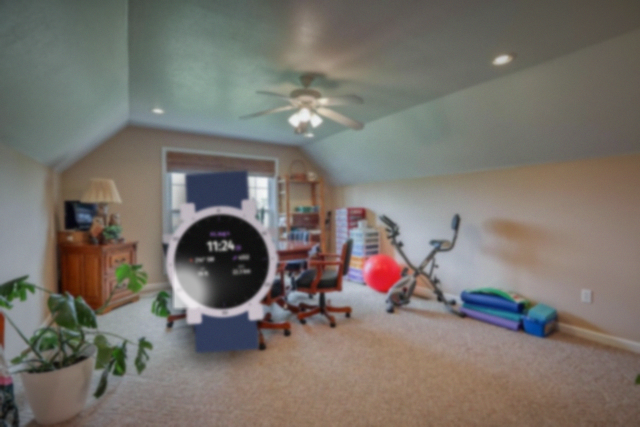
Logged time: 11.24
